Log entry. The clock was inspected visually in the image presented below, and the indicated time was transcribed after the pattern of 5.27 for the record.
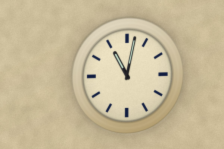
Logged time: 11.02
